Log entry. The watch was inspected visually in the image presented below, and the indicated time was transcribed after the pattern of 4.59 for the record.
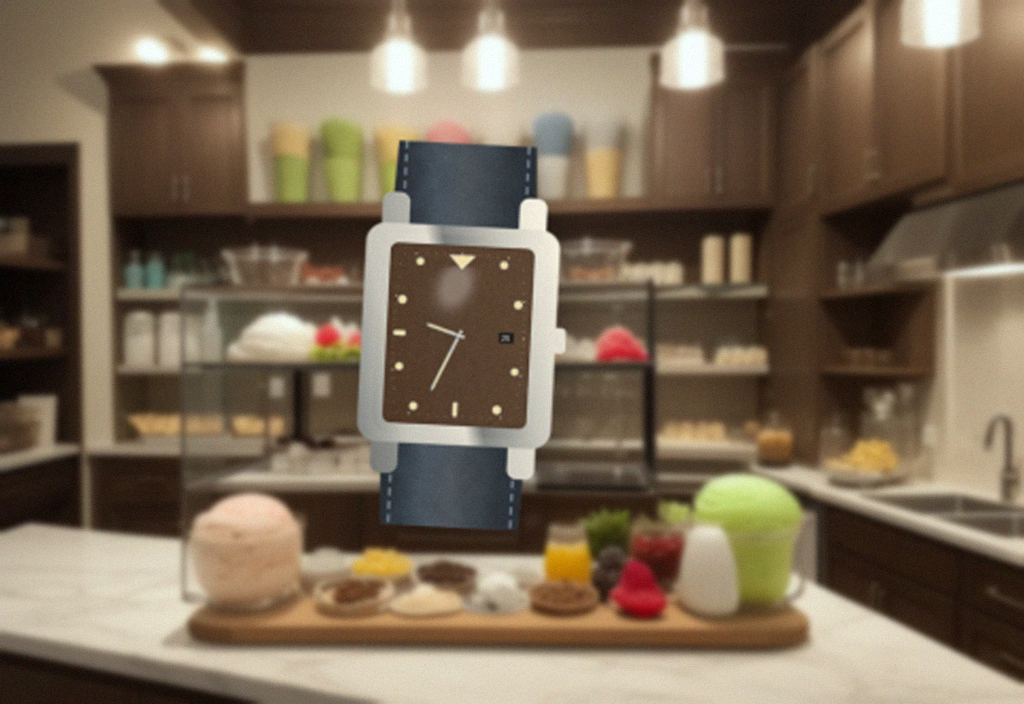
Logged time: 9.34
